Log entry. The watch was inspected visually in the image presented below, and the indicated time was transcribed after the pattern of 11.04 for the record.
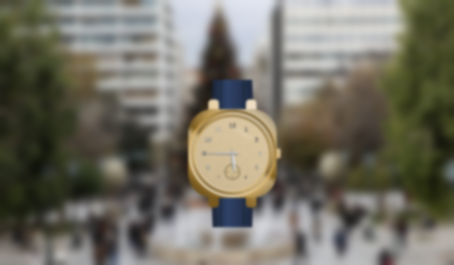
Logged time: 5.45
